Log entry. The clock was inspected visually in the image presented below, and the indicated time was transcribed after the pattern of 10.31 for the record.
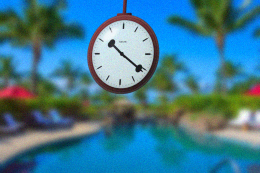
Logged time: 10.21
